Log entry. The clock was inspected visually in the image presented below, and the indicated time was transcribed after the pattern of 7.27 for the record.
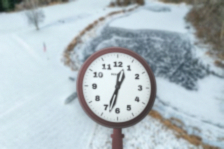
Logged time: 12.33
